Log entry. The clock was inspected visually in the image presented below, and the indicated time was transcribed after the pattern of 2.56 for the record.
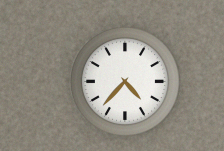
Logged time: 4.37
